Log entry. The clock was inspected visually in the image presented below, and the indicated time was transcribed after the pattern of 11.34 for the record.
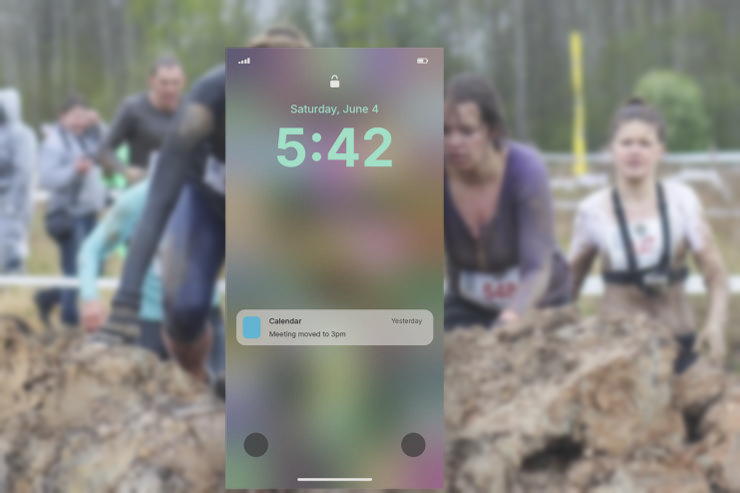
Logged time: 5.42
